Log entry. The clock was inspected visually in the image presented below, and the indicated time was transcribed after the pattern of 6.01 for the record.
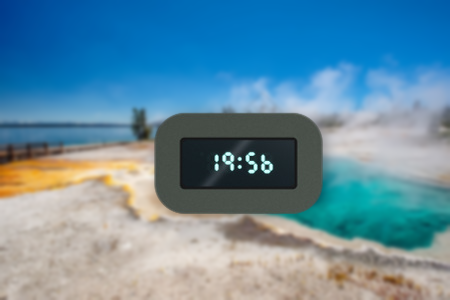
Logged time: 19.56
